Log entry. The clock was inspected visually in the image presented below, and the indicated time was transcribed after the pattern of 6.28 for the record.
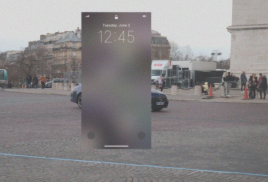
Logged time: 12.45
